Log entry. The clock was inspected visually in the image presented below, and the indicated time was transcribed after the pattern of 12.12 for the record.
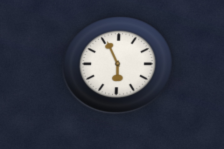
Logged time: 5.56
